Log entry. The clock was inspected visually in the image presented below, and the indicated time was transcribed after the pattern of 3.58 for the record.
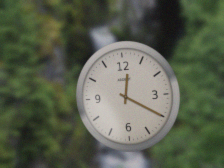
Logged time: 12.20
